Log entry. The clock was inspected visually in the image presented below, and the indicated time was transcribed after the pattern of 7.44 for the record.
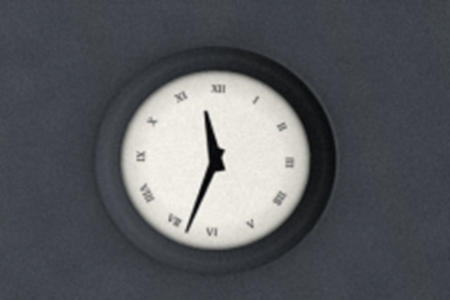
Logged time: 11.33
